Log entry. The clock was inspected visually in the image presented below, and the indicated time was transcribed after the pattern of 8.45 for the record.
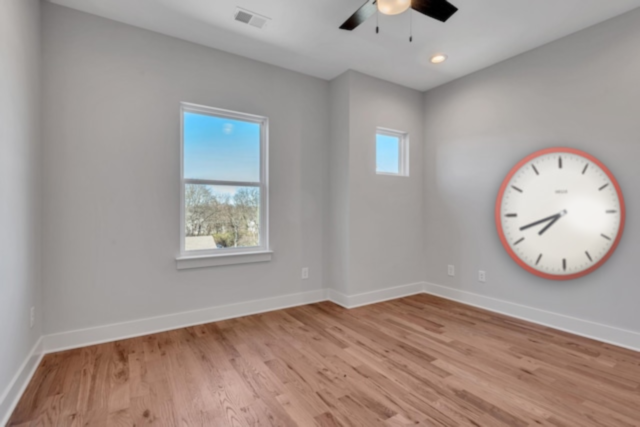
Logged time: 7.42
